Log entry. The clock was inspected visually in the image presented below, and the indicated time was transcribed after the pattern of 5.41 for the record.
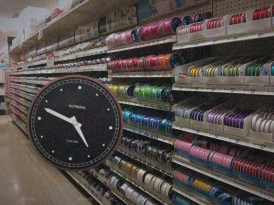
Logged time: 4.48
